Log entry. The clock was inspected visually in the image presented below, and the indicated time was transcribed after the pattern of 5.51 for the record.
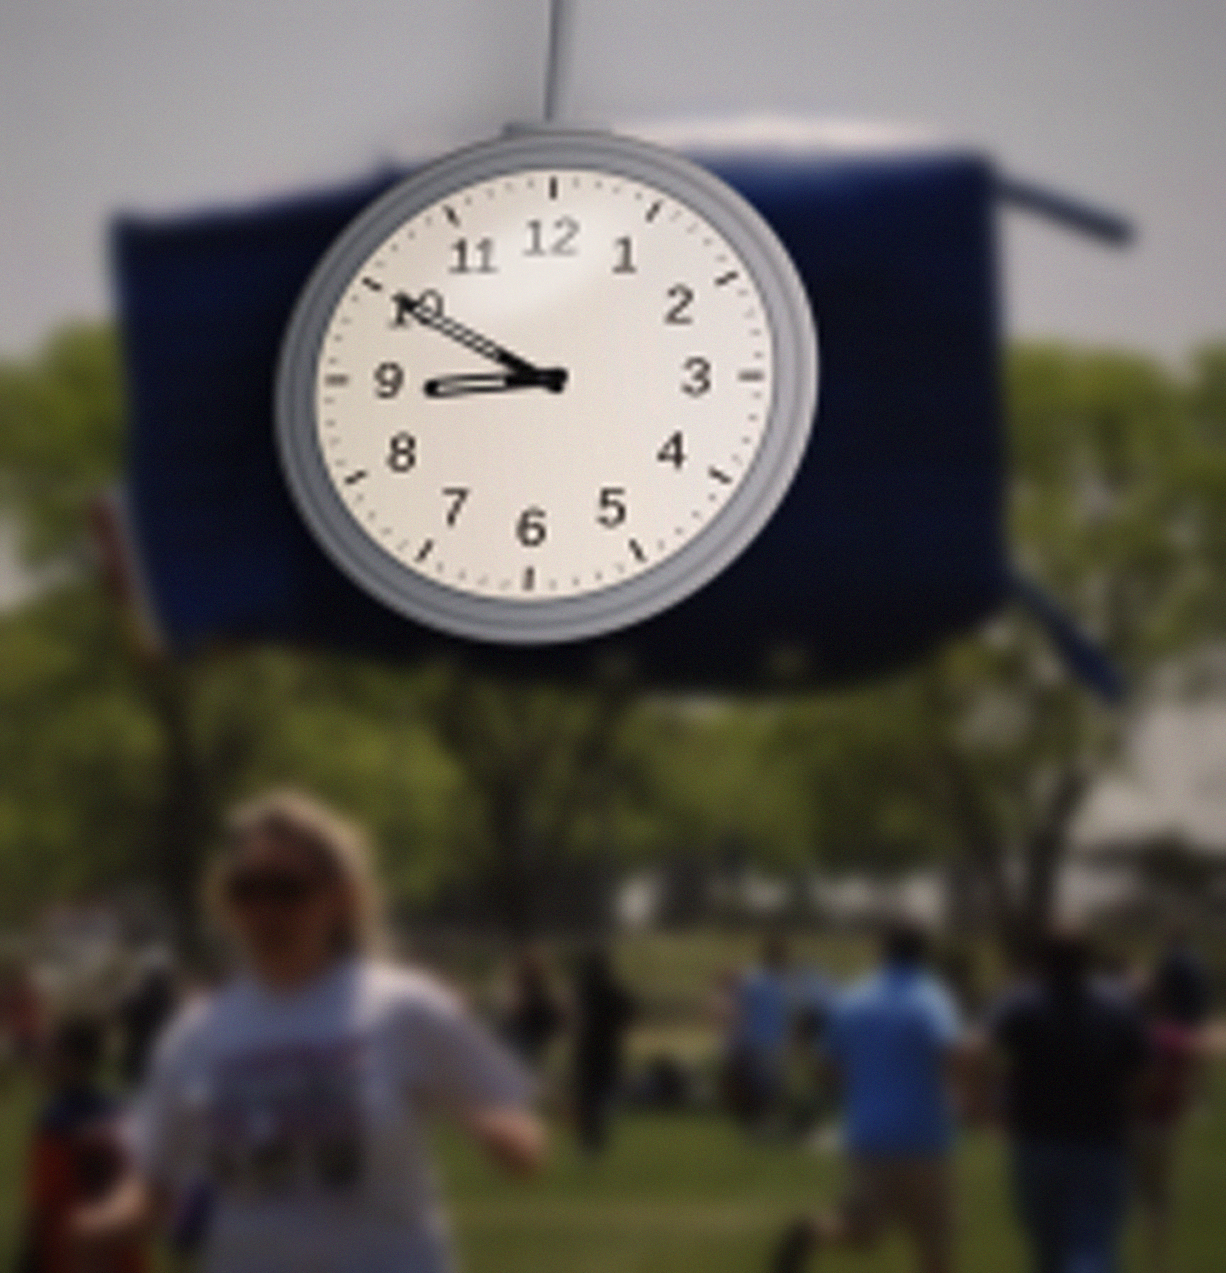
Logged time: 8.50
